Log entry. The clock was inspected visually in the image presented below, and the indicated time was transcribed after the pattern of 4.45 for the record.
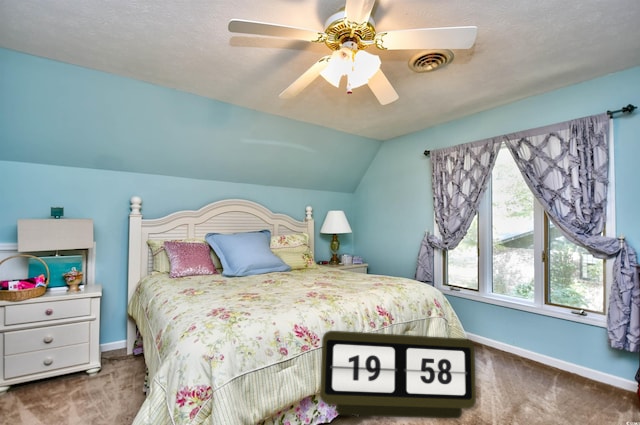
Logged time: 19.58
